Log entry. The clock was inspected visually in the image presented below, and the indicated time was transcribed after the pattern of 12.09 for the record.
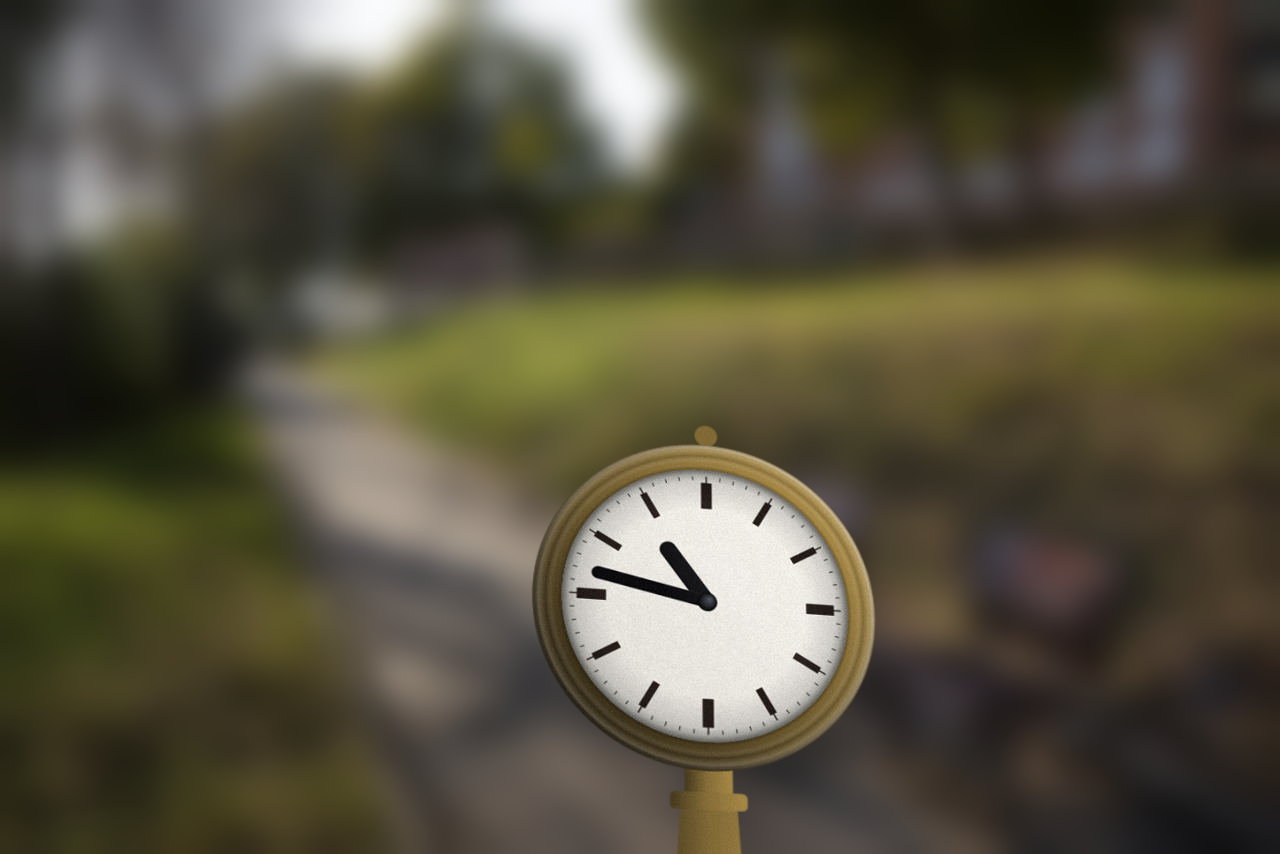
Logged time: 10.47
